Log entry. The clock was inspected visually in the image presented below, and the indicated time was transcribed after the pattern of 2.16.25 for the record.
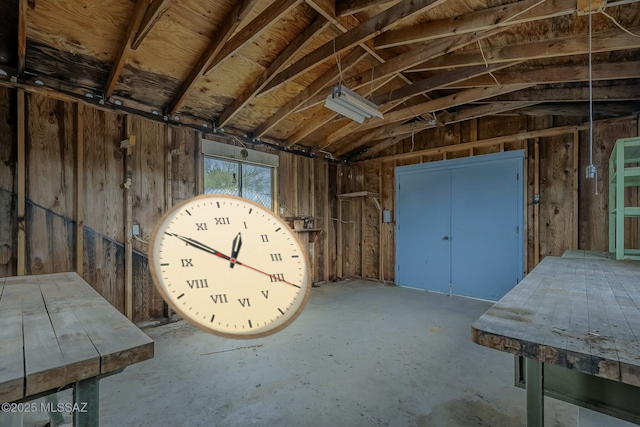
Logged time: 12.50.20
